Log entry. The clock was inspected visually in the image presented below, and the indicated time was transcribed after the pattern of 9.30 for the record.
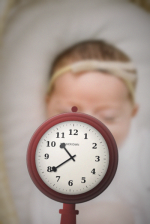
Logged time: 10.39
